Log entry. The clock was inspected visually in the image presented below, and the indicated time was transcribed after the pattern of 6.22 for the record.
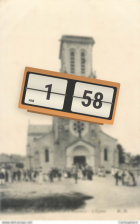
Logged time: 1.58
